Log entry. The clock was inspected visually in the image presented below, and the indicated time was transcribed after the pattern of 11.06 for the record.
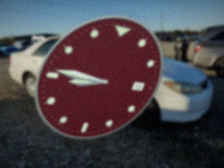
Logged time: 8.46
